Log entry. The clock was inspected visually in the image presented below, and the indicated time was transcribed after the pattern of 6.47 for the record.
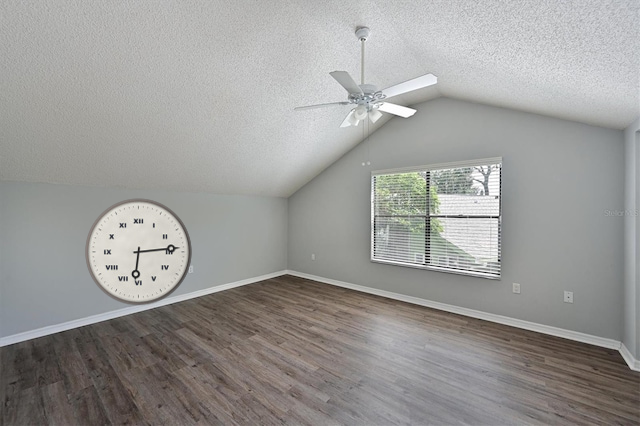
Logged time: 6.14
